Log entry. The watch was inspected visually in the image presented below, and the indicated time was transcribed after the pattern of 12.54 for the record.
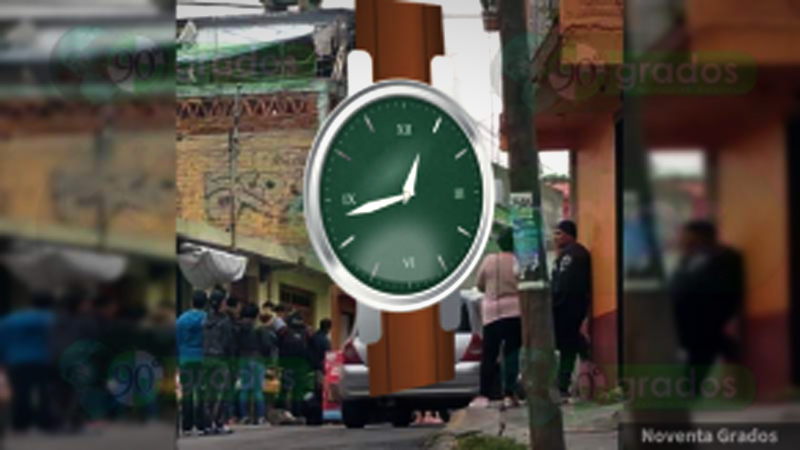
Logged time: 12.43
